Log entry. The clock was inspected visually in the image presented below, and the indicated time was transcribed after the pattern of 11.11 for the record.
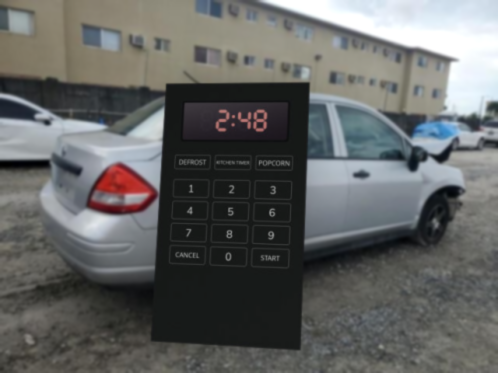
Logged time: 2.48
